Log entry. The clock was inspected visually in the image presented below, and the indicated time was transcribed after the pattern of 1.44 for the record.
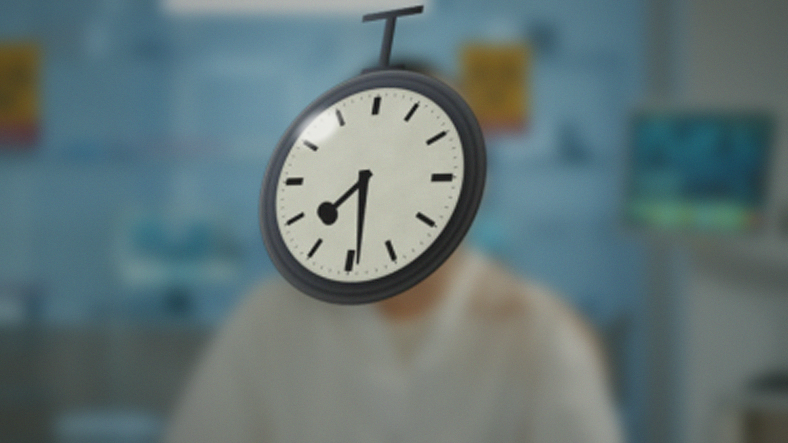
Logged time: 7.29
